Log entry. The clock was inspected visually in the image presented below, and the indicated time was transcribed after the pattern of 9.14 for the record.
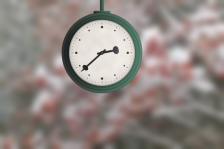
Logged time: 2.38
